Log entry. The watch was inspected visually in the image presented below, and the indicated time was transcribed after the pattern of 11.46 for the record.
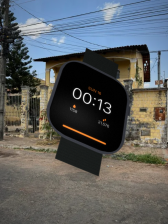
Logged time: 0.13
